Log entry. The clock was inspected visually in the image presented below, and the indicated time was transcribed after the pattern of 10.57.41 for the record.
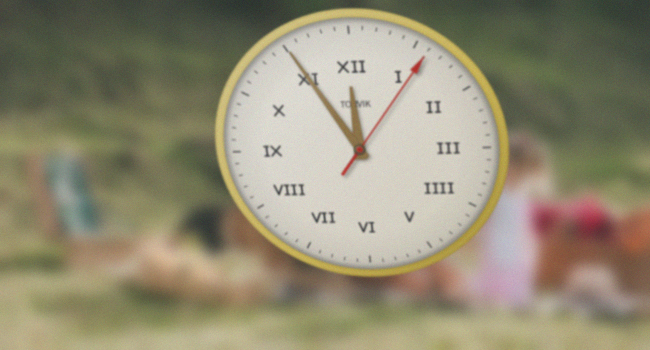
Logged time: 11.55.06
